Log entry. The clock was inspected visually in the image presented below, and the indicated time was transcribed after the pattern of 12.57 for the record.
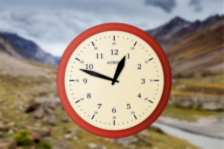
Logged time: 12.48
